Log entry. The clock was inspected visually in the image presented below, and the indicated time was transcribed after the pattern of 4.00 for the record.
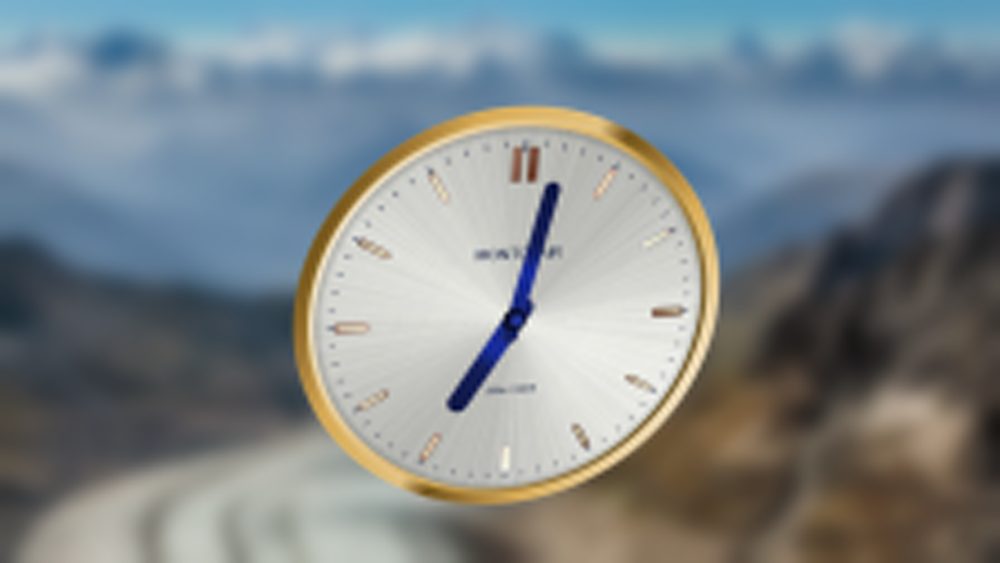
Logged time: 7.02
